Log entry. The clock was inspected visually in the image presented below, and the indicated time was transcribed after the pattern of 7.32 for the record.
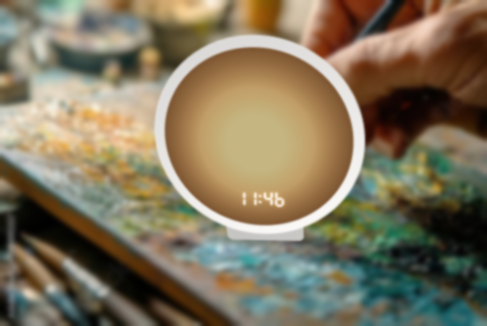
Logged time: 11.46
